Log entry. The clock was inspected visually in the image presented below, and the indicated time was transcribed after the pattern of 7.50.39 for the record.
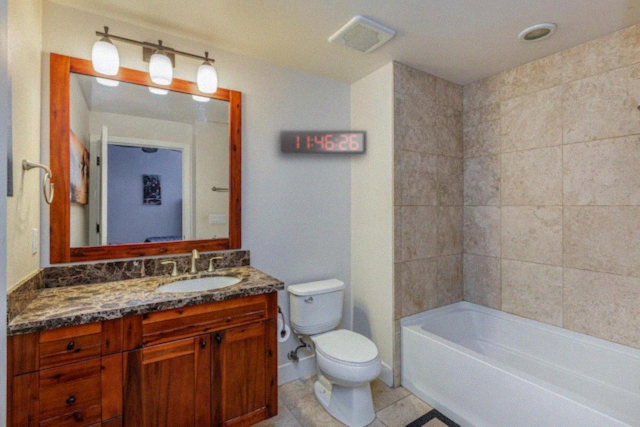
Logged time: 11.46.26
